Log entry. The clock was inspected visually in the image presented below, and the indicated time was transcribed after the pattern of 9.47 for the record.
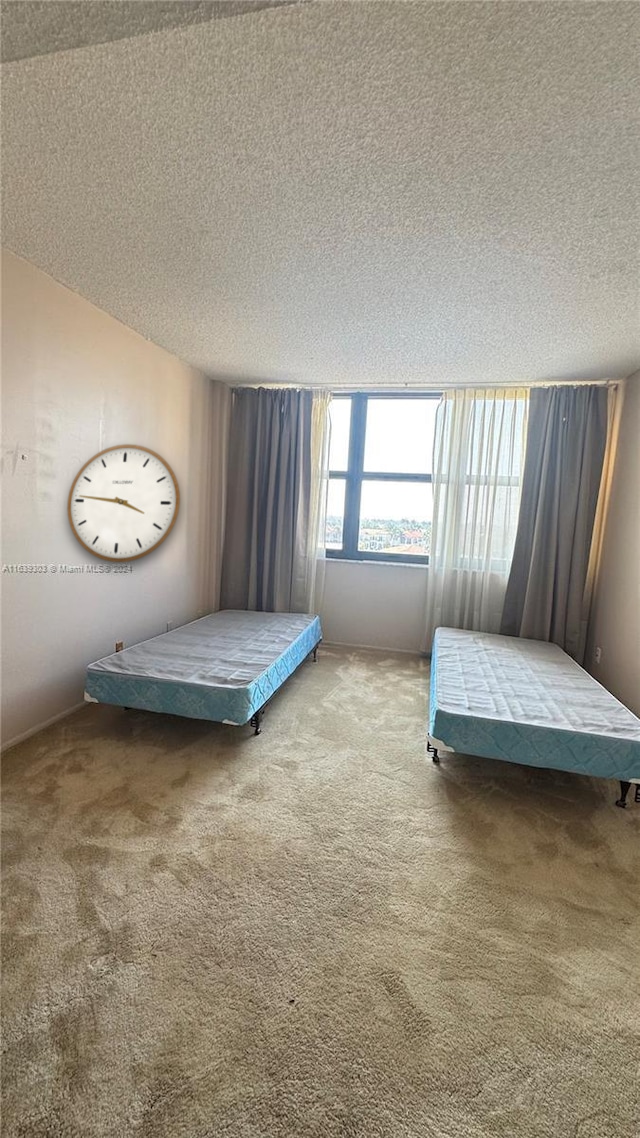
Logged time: 3.46
